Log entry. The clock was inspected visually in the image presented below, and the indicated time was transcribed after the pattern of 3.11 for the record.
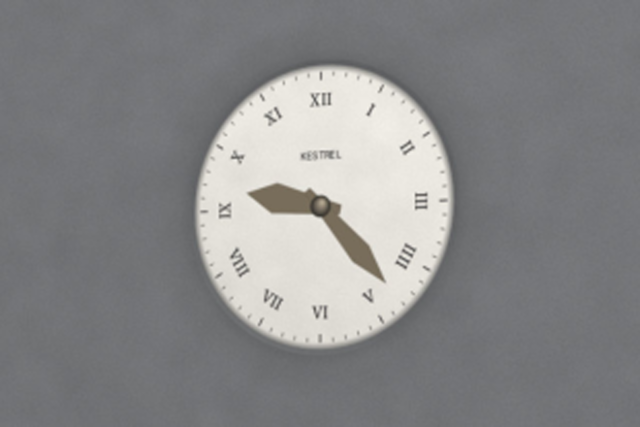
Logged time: 9.23
